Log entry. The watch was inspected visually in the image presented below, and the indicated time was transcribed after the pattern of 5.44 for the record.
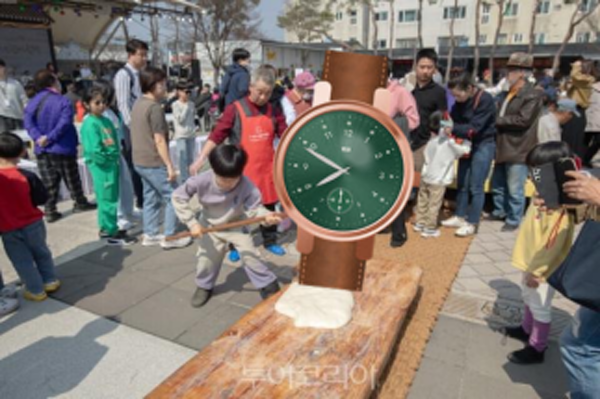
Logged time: 7.49
